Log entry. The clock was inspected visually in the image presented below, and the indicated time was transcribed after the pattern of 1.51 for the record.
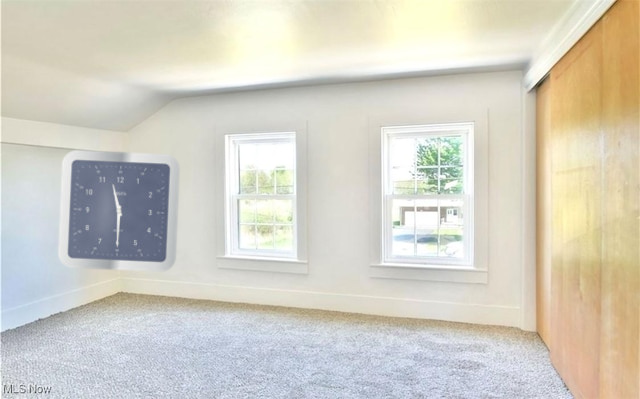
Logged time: 11.30
